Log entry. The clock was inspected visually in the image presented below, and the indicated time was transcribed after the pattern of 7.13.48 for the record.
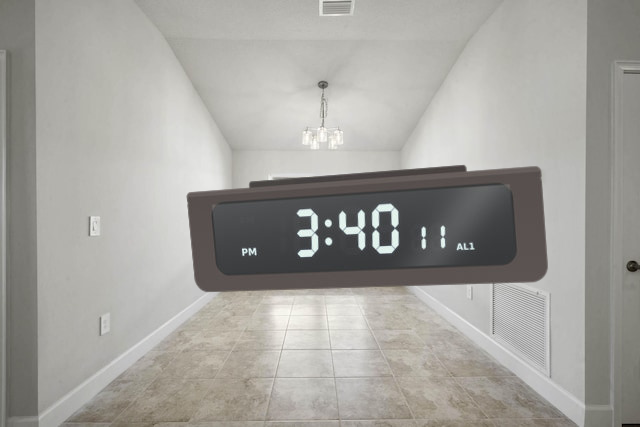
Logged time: 3.40.11
